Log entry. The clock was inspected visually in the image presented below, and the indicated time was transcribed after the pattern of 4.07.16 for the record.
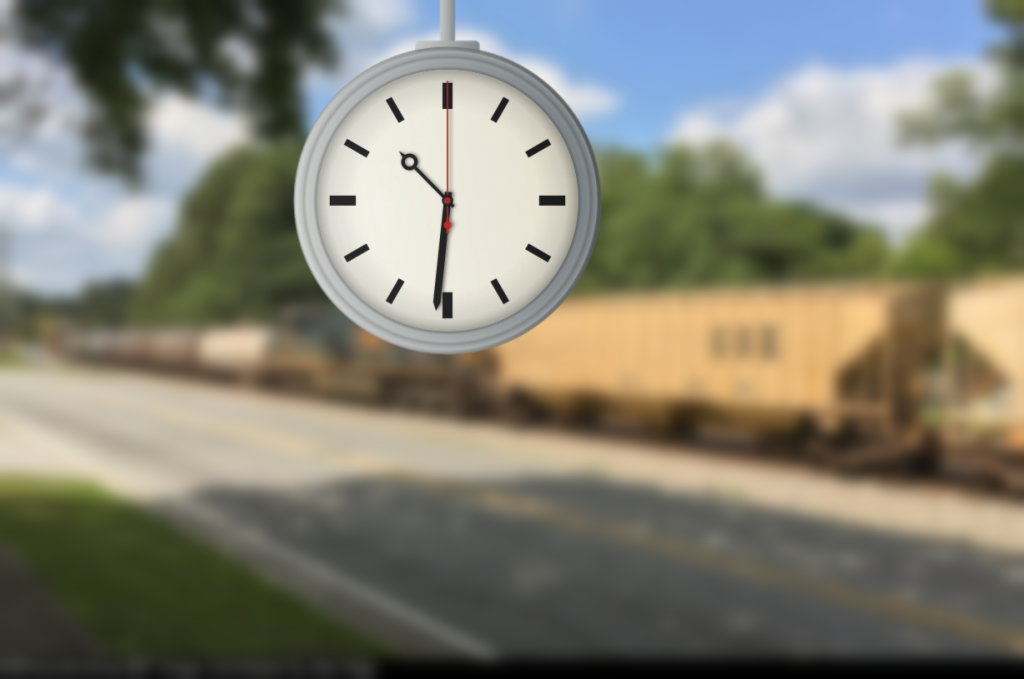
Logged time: 10.31.00
